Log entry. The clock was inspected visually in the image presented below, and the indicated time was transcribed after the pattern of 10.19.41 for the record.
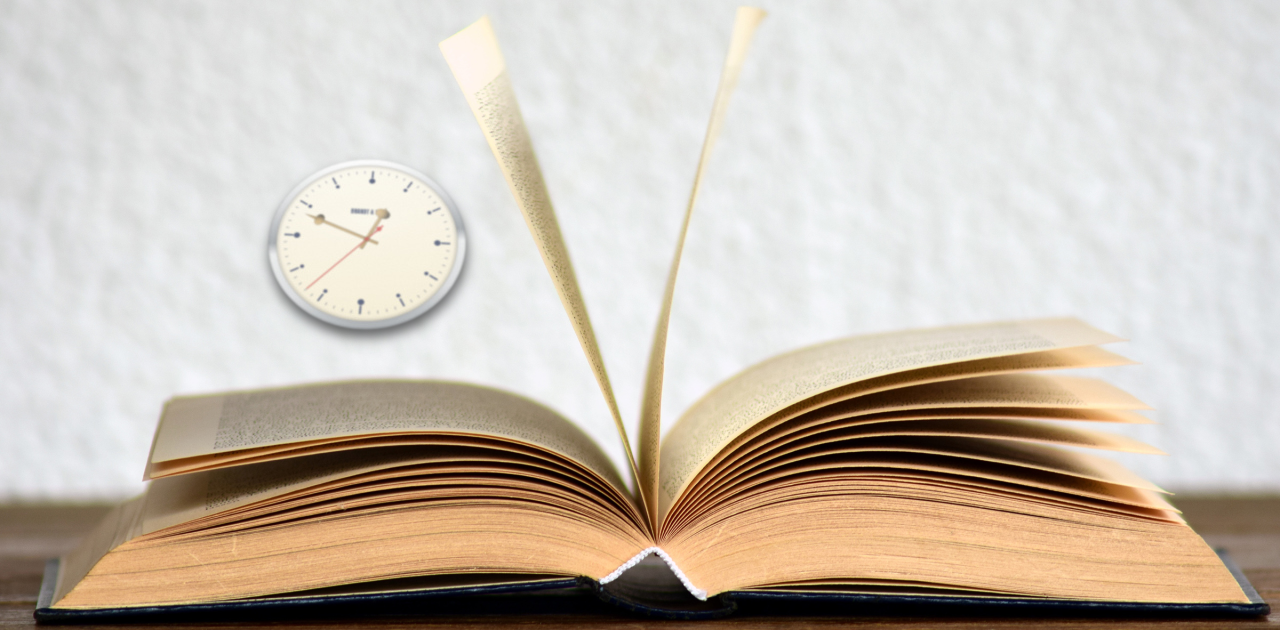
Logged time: 12.48.37
